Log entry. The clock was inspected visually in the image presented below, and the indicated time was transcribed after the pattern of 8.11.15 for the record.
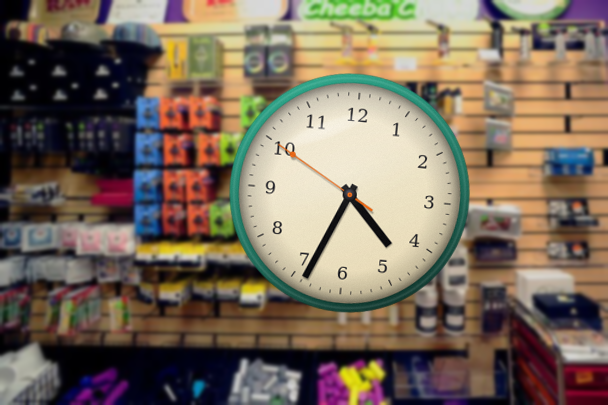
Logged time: 4.33.50
